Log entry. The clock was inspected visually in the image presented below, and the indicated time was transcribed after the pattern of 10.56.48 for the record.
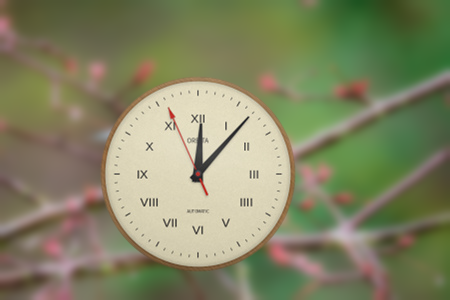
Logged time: 12.06.56
